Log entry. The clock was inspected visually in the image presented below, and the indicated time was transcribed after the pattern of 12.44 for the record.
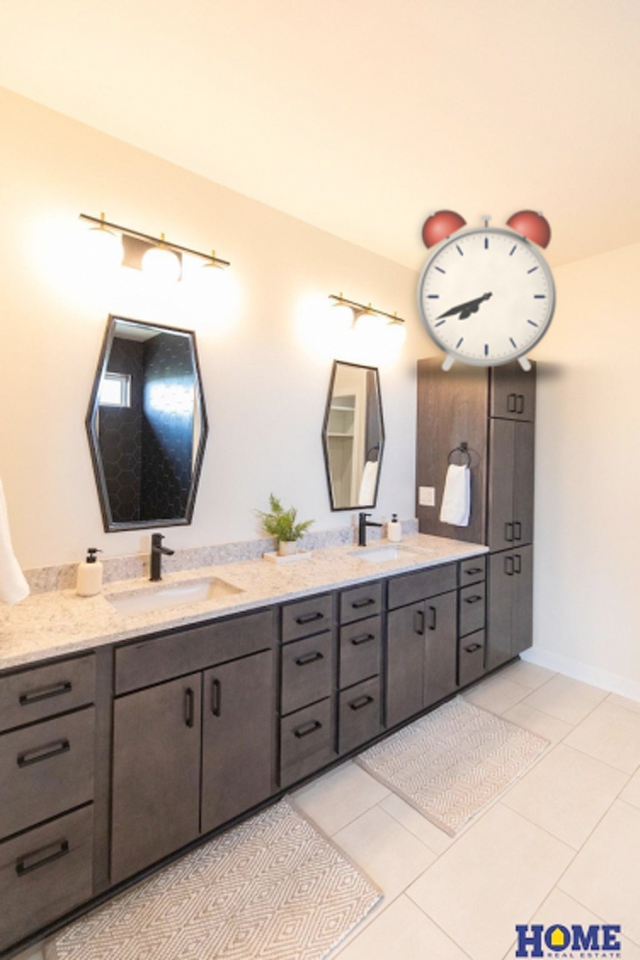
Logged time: 7.41
